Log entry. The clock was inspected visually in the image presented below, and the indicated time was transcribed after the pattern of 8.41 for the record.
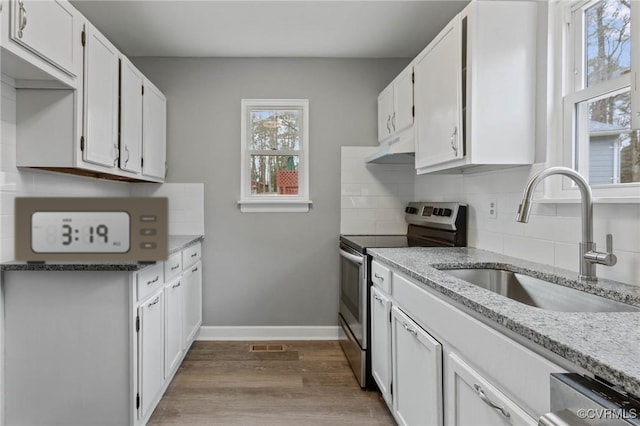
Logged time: 3.19
